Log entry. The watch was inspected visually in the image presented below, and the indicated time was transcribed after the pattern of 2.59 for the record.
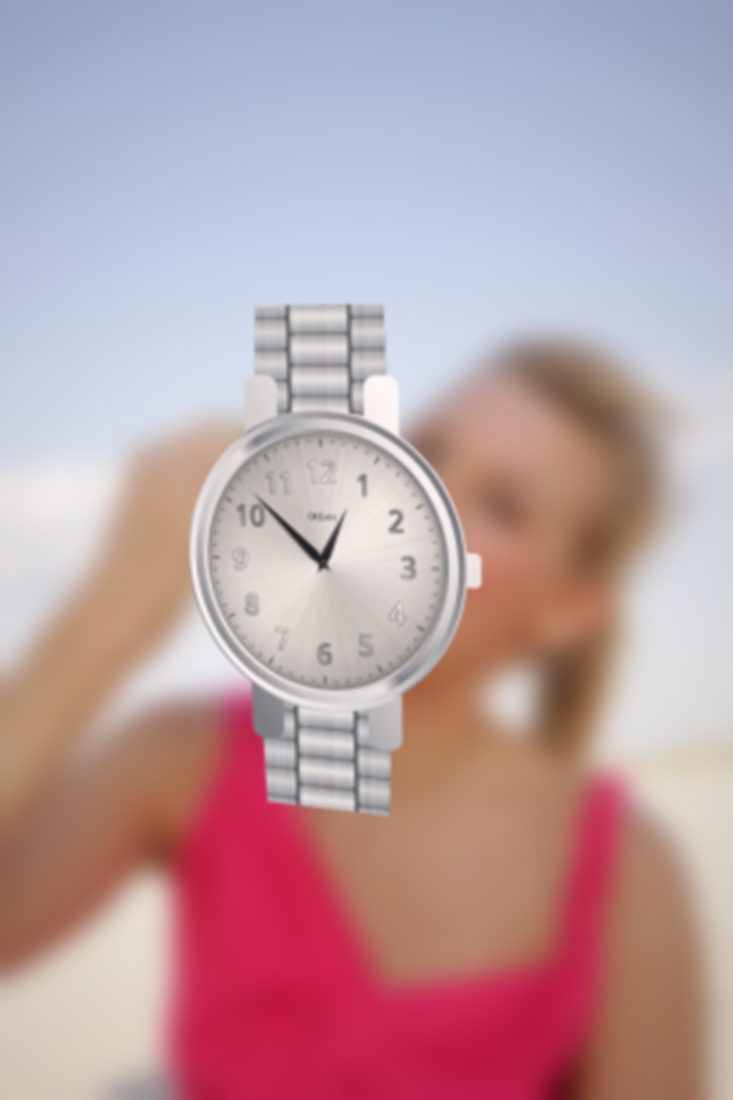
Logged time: 12.52
